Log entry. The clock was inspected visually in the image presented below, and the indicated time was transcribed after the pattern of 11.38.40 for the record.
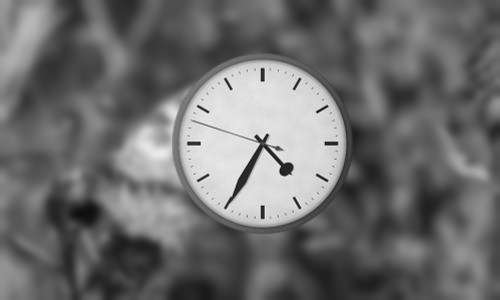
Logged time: 4.34.48
